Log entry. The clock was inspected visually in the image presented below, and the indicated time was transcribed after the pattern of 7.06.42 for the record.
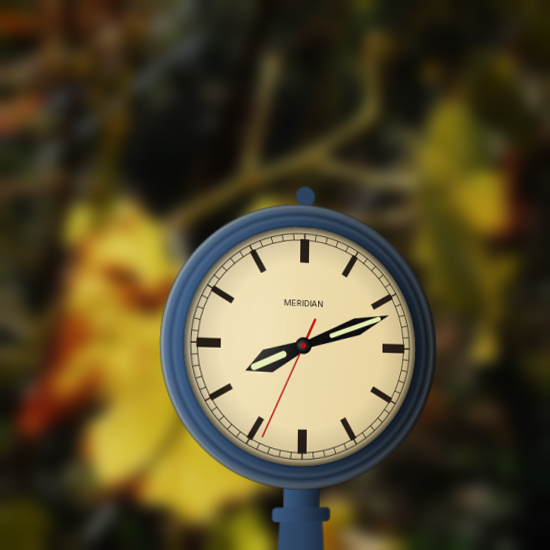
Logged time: 8.11.34
